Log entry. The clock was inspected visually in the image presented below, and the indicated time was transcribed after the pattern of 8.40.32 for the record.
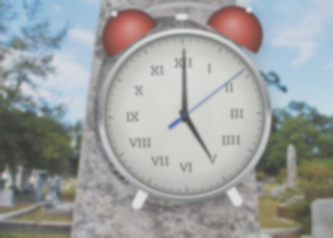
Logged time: 5.00.09
